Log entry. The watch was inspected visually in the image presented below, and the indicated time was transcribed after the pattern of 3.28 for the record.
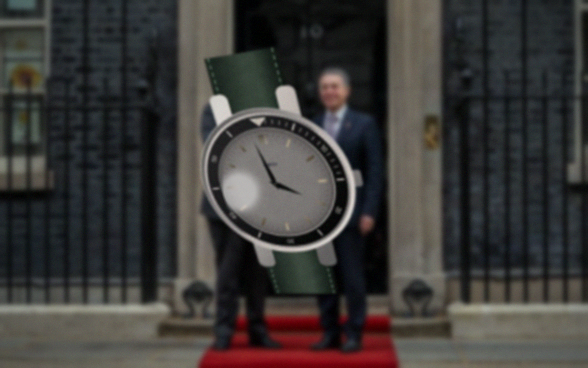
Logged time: 3.58
